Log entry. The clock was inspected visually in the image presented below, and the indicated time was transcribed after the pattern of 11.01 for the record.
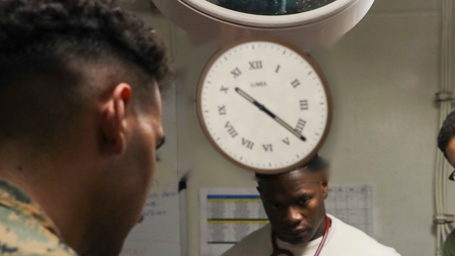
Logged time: 10.22
